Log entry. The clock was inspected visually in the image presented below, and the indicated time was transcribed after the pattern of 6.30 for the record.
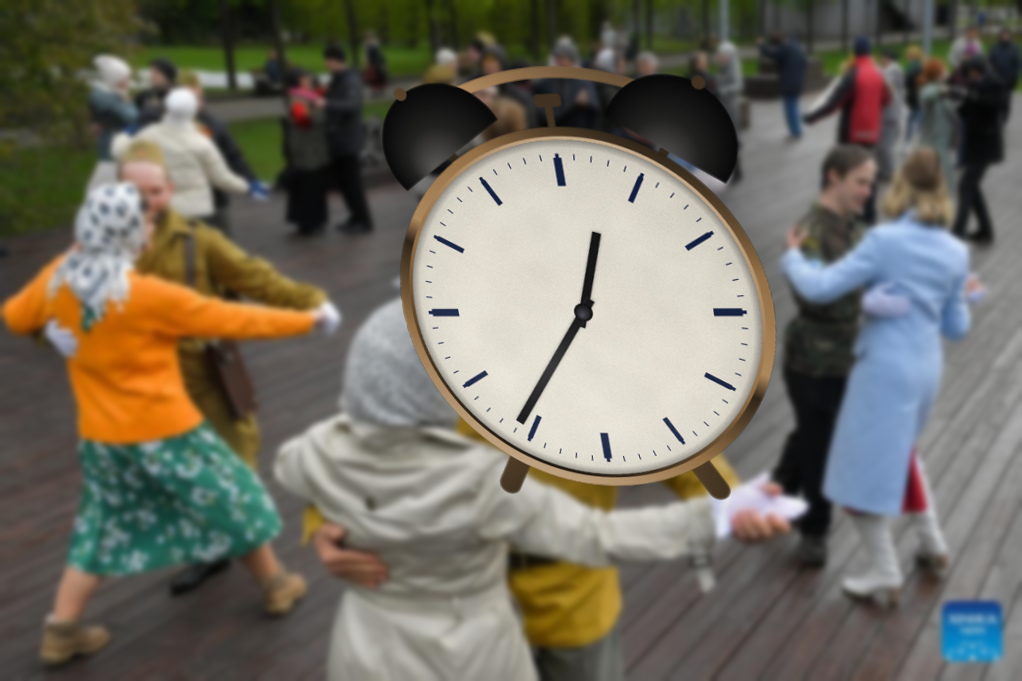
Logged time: 12.36
